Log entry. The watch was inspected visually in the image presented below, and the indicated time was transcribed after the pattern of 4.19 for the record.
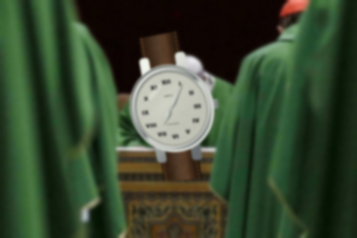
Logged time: 7.06
